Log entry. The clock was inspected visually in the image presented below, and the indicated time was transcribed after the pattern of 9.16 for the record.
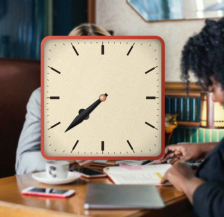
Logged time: 7.38
